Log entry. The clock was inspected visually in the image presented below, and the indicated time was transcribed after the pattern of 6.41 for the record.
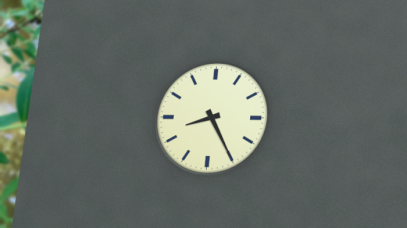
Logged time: 8.25
